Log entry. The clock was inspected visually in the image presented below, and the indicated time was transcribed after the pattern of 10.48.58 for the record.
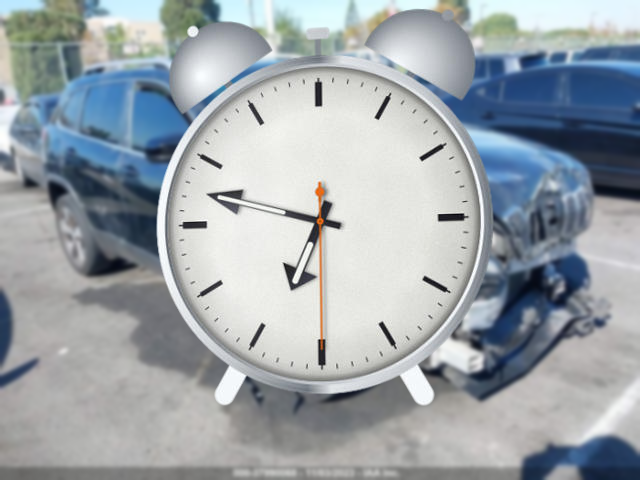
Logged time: 6.47.30
